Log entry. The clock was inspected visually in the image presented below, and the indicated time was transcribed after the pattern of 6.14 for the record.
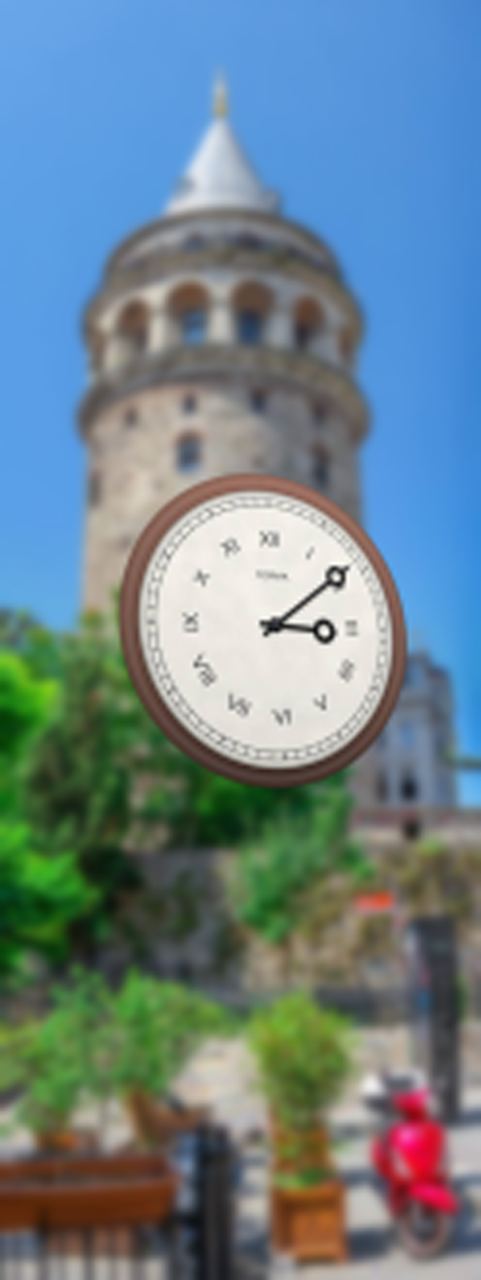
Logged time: 3.09
